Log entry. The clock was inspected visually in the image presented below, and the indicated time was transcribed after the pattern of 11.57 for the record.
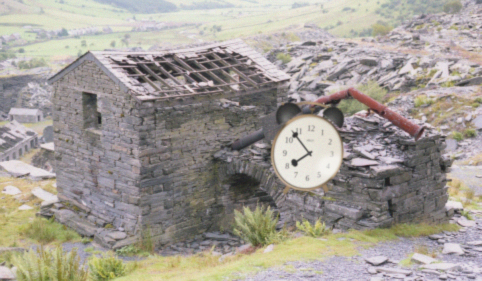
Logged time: 7.53
